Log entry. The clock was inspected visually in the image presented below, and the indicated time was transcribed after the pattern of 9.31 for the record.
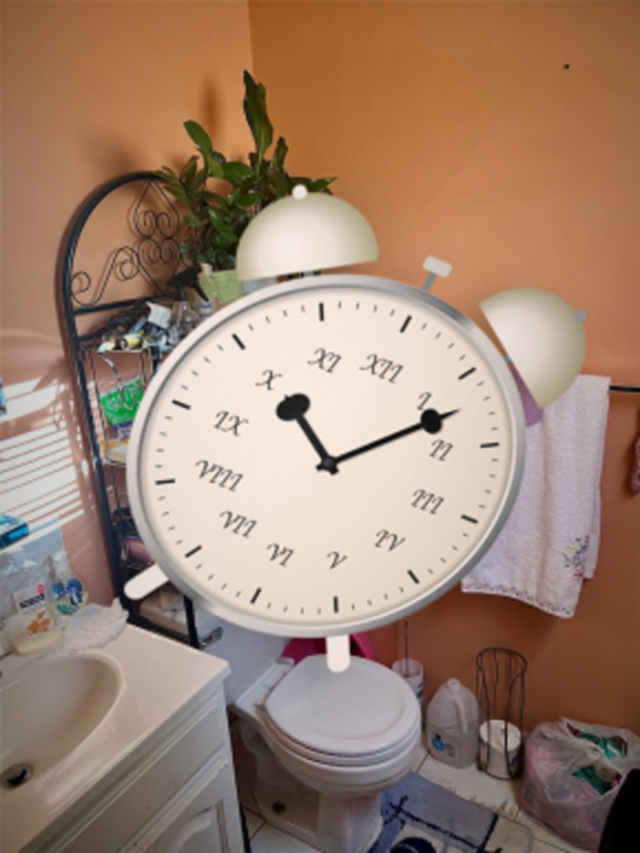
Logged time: 10.07
